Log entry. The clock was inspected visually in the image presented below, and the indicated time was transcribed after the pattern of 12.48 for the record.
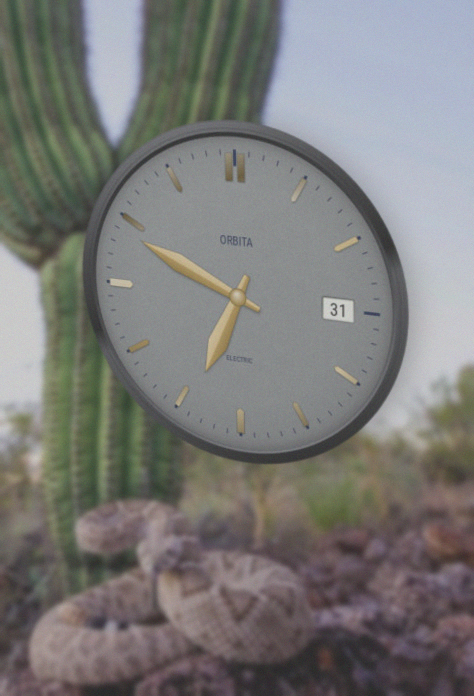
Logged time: 6.49
